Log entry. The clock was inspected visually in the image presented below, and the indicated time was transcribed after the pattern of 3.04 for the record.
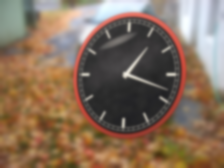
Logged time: 1.18
